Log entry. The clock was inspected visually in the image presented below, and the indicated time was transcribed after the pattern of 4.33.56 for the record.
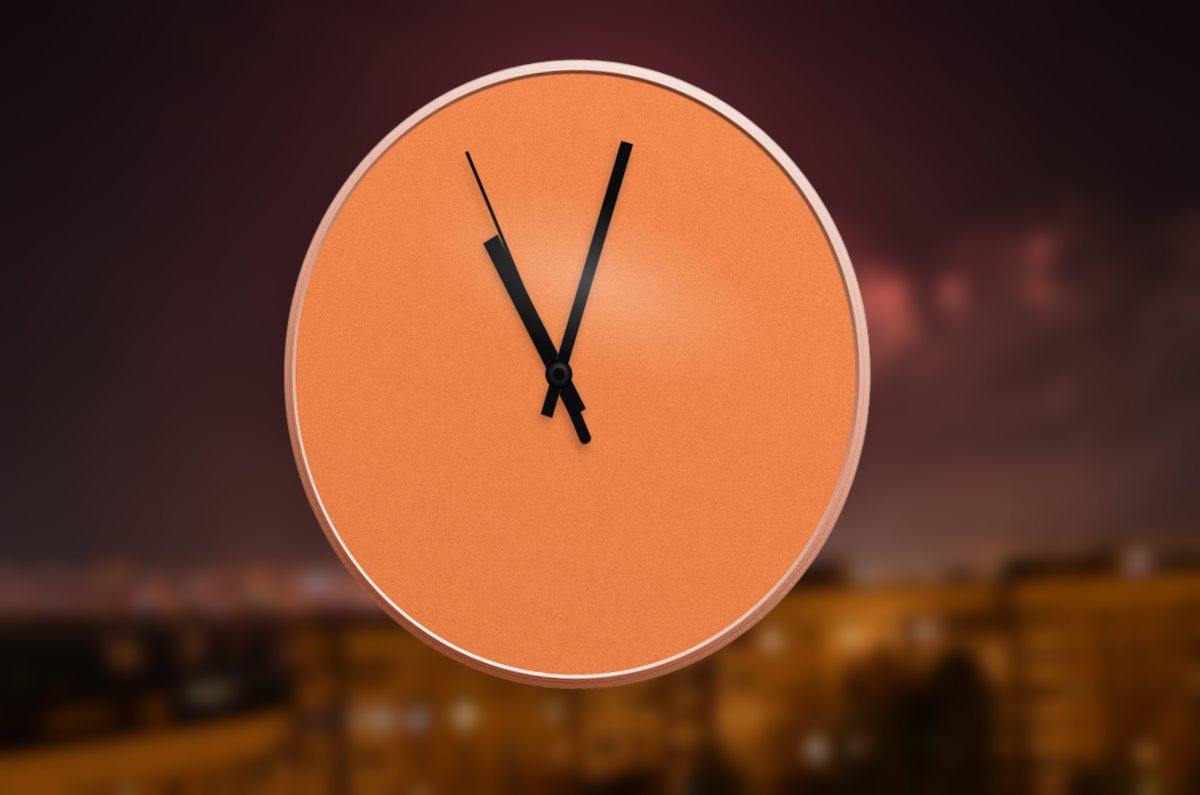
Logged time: 11.02.56
